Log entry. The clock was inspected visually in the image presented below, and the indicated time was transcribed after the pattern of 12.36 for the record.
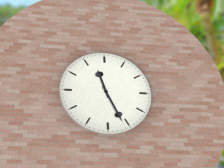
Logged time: 11.26
